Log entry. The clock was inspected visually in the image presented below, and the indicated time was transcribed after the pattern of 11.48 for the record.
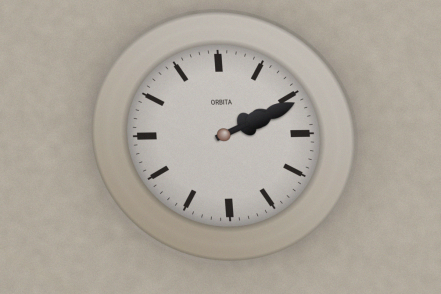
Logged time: 2.11
